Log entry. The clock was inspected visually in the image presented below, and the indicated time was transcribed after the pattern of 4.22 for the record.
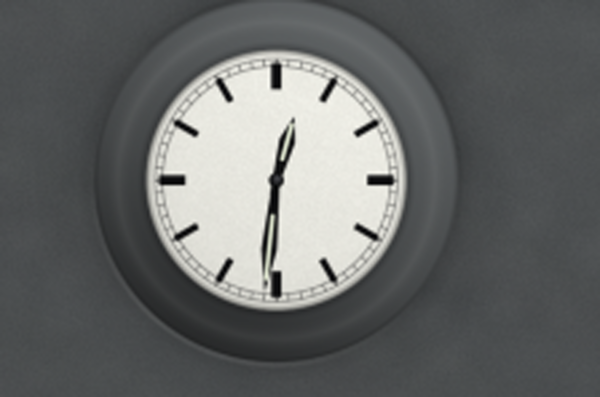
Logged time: 12.31
